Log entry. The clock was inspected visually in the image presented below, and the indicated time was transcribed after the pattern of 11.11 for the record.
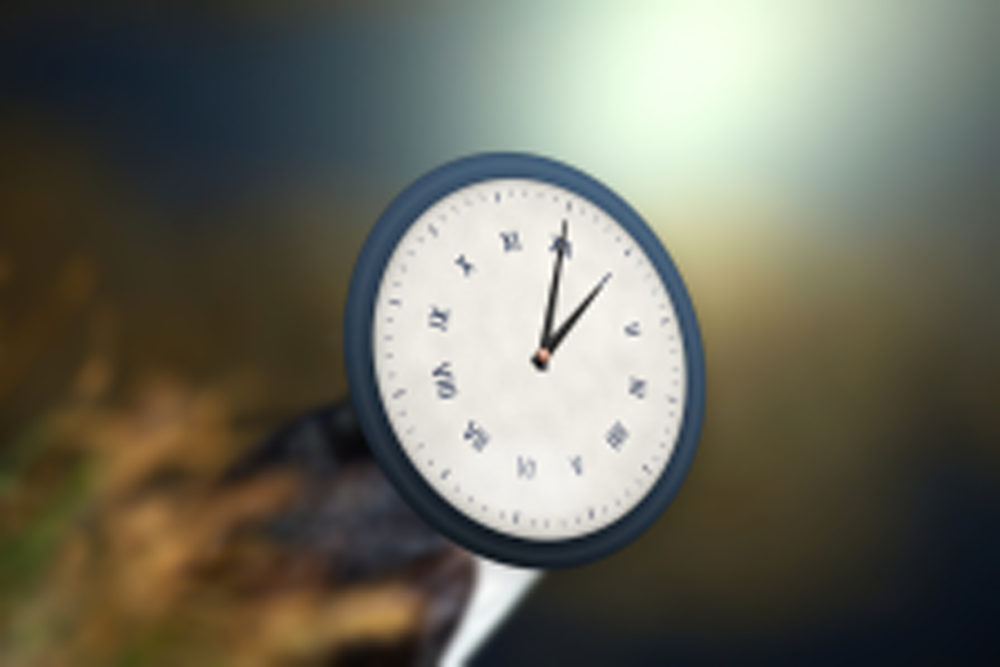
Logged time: 1.00
